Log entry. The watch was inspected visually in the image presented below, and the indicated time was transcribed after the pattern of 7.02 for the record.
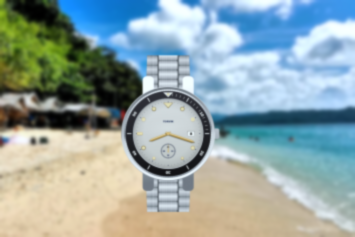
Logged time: 8.18
